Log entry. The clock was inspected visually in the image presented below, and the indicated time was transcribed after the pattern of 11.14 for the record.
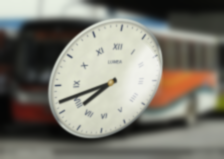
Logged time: 7.42
